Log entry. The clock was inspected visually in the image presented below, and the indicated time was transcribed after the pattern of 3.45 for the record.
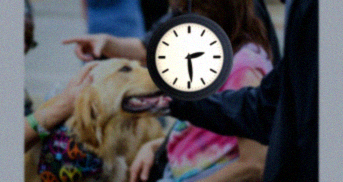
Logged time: 2.29
